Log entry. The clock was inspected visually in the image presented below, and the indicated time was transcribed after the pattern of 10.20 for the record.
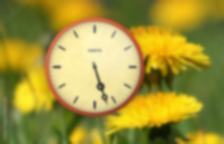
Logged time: 5.27
